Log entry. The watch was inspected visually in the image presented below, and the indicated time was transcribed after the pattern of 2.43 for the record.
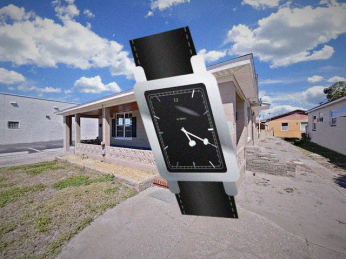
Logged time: 5.20
